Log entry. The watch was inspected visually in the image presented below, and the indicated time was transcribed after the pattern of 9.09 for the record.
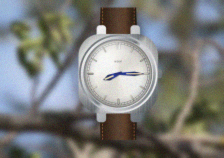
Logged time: 8.15
